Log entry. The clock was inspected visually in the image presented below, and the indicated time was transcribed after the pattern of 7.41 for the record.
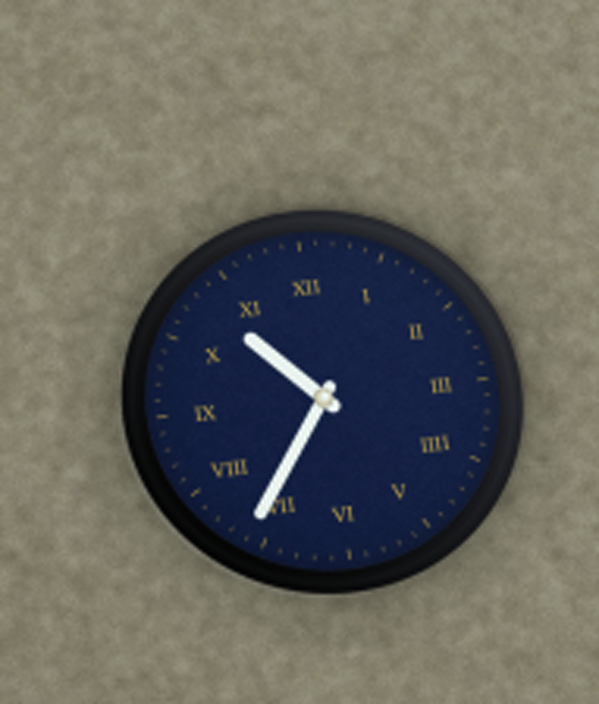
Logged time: 10.36
